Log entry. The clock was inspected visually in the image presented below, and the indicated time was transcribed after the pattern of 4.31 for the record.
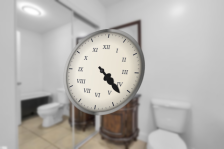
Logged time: 4.22
